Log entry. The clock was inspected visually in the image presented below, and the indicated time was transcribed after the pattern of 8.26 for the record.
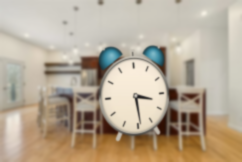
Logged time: 3.29
